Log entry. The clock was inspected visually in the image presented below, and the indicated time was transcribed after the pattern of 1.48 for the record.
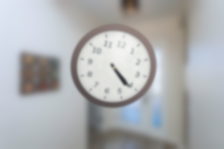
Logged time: 4.21
